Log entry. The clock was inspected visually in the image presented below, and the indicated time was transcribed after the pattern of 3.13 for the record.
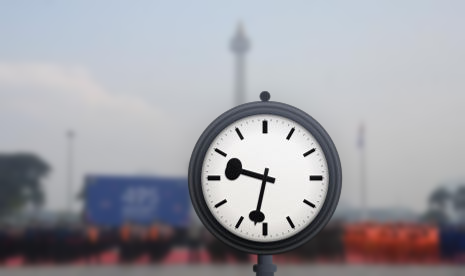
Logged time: 9.32
